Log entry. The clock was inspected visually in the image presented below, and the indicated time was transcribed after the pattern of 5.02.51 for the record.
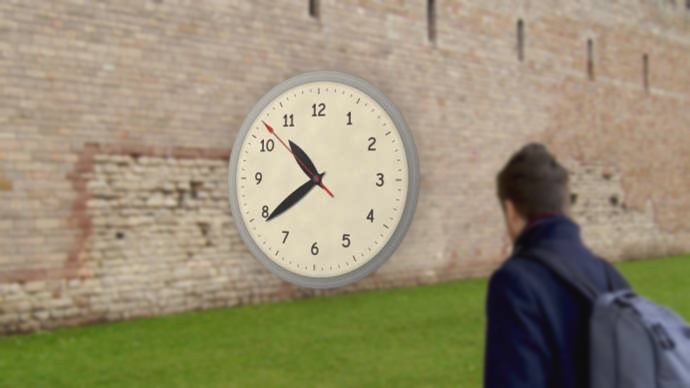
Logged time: 10.38.52
